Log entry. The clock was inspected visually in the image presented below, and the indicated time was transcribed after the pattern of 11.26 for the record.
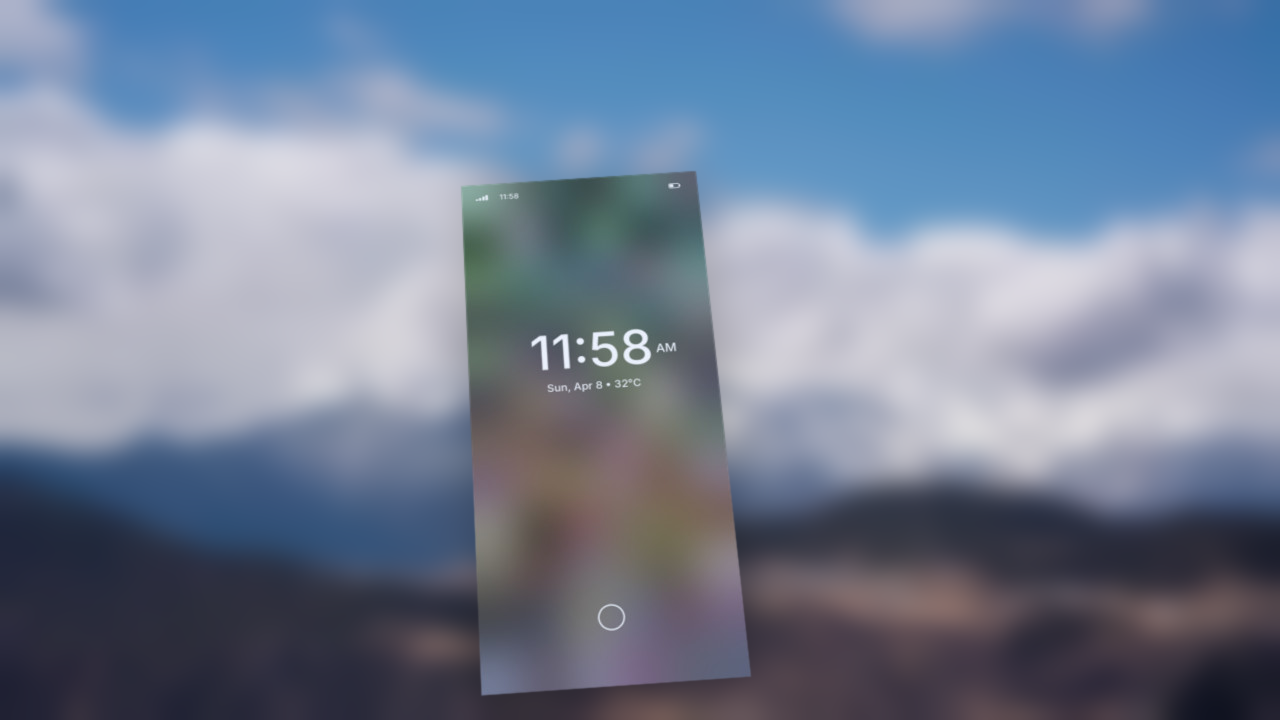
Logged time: 11.58
